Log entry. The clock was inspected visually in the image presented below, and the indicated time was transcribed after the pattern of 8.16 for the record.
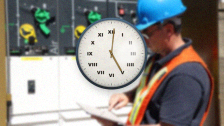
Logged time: 5.01
